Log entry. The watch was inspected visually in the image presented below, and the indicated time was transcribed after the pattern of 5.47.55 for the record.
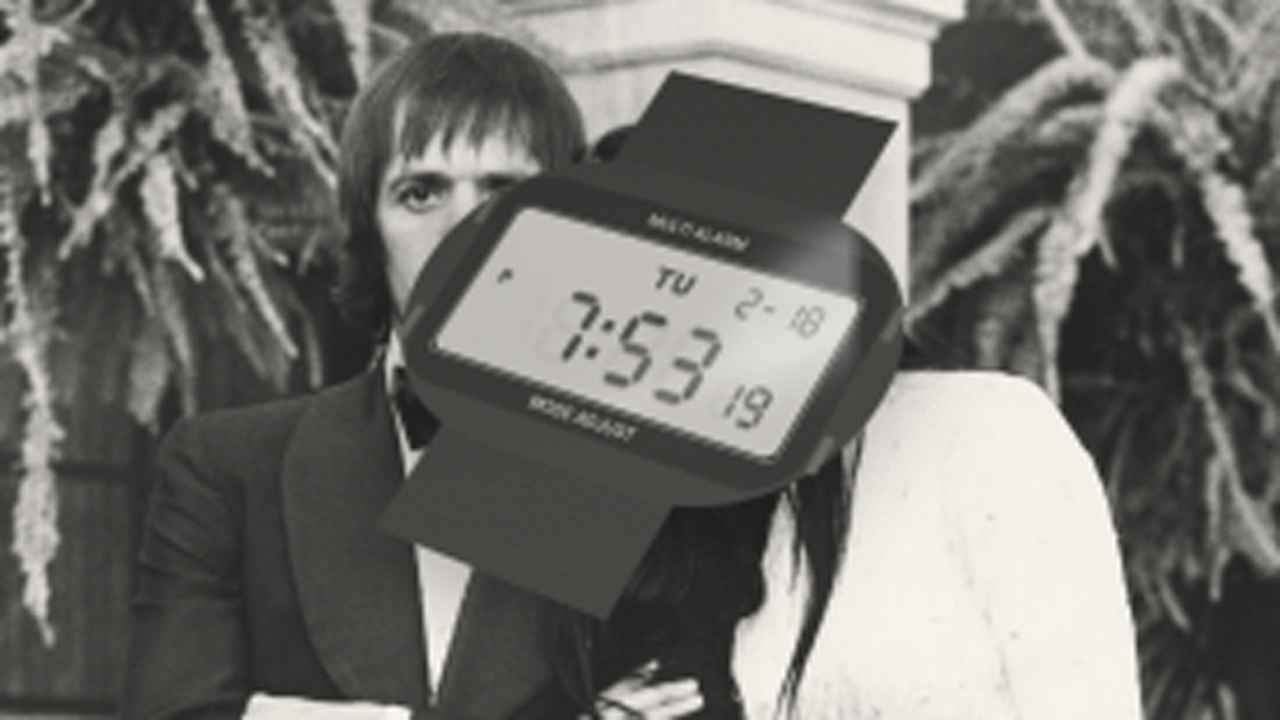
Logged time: 7.53.19
